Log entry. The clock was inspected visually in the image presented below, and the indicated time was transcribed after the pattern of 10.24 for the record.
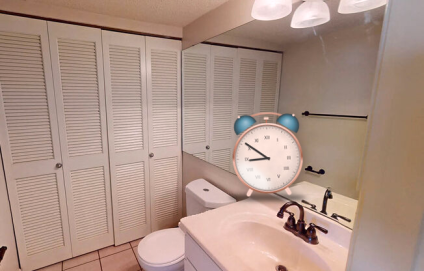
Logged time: 8.51
